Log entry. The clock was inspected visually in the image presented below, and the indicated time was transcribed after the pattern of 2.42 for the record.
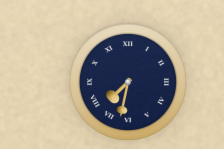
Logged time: 7.32
